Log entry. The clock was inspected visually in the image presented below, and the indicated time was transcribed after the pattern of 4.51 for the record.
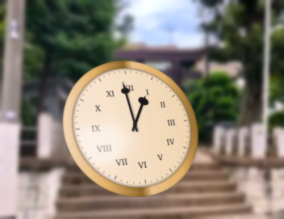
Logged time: 12.59
